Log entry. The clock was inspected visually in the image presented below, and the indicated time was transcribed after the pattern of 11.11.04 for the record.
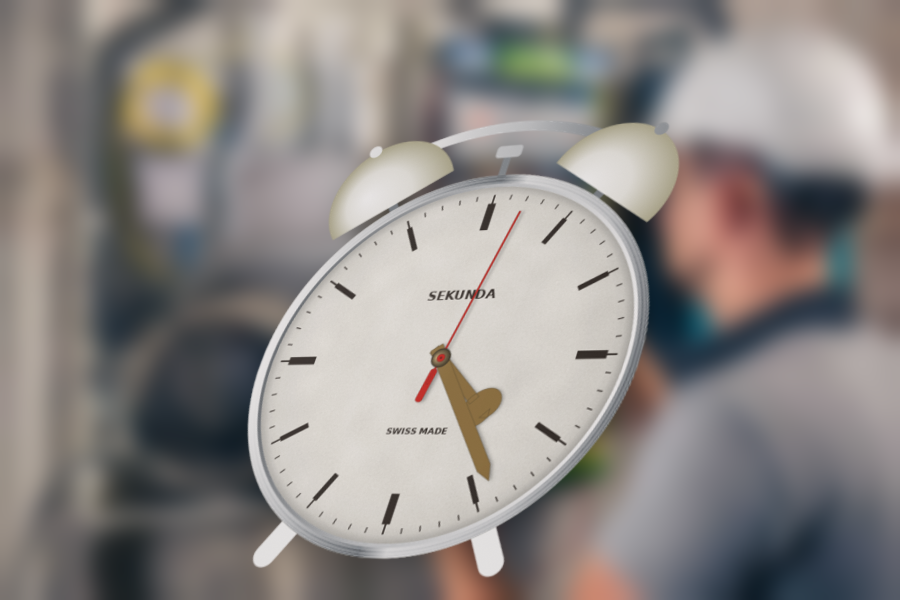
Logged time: 4.24.02
